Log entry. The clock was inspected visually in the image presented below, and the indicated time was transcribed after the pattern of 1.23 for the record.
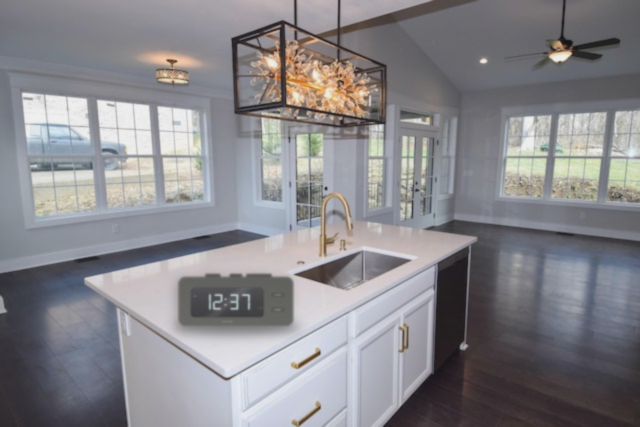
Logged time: 12.37
